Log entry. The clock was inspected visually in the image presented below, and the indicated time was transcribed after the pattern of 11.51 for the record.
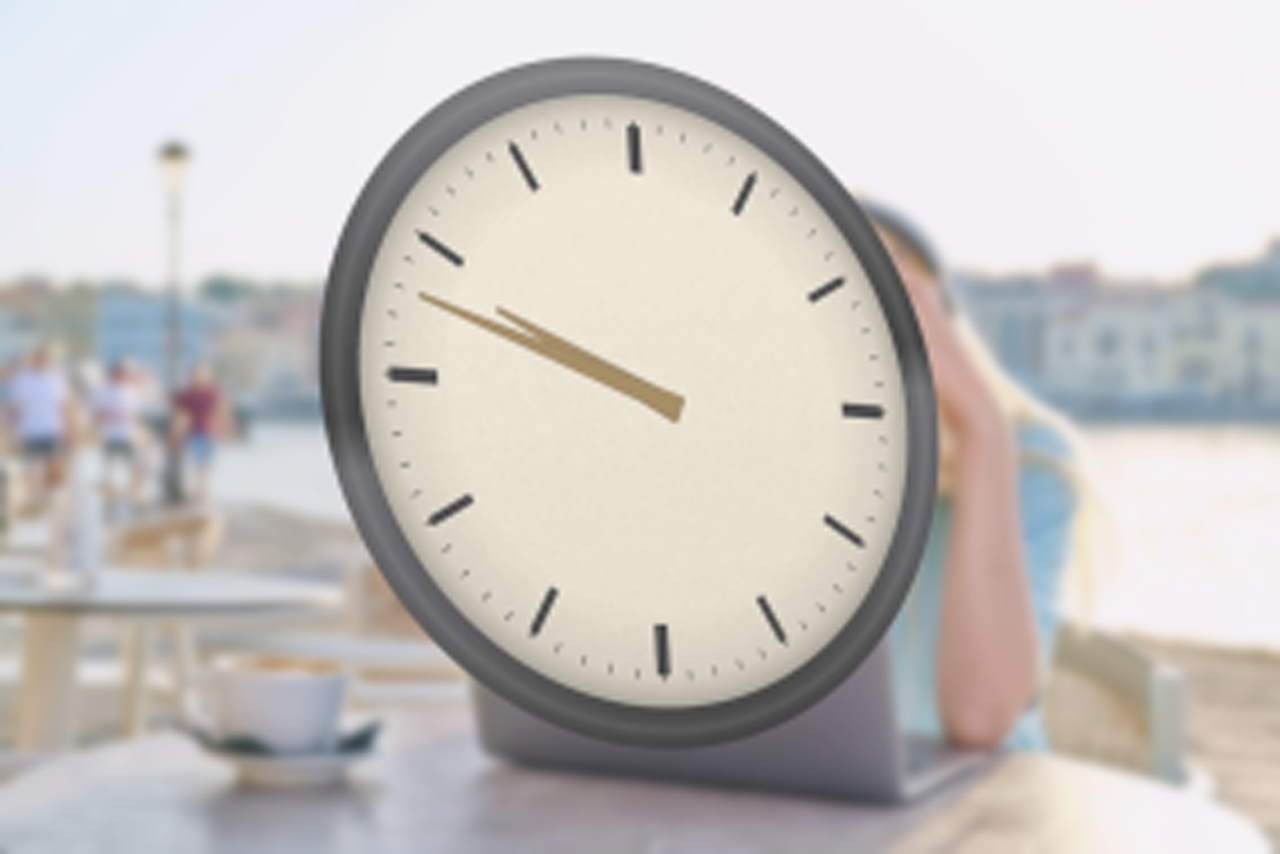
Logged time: 9.48
